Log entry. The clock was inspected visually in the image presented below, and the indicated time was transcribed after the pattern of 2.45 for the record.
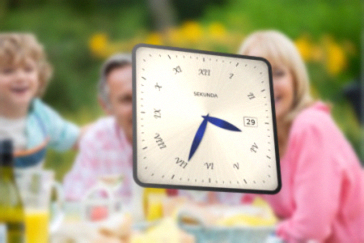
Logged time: 3.34
